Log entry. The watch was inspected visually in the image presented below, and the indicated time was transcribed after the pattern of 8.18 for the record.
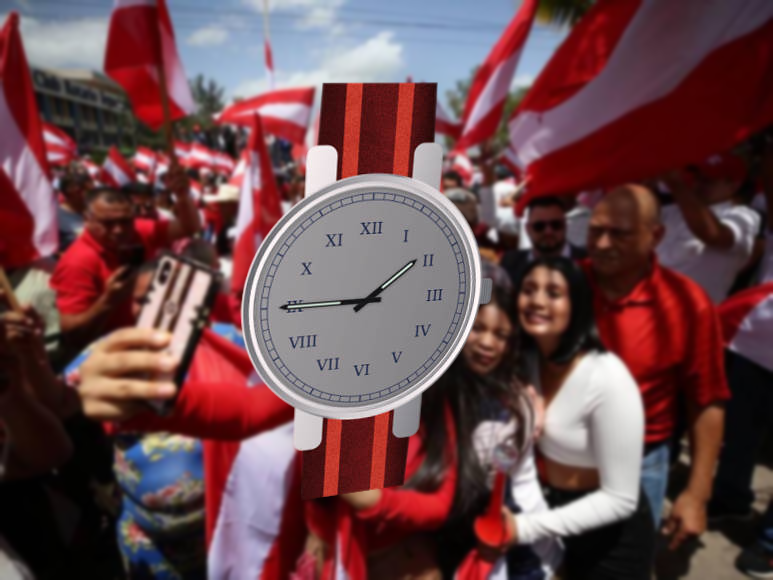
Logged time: 1.45
